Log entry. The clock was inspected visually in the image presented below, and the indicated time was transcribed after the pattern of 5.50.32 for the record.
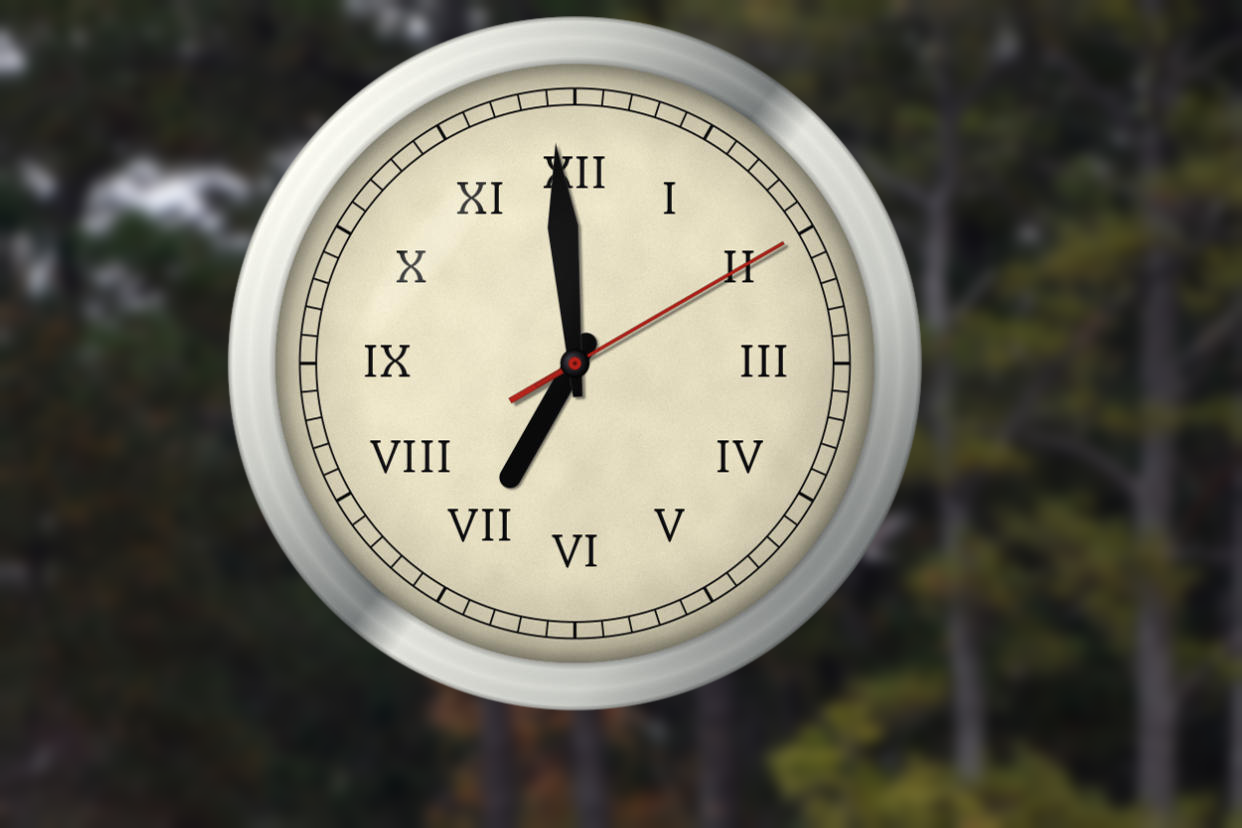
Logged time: 6.59.10
